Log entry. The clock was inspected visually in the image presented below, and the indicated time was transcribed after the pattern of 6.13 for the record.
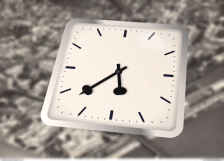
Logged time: 5.38
